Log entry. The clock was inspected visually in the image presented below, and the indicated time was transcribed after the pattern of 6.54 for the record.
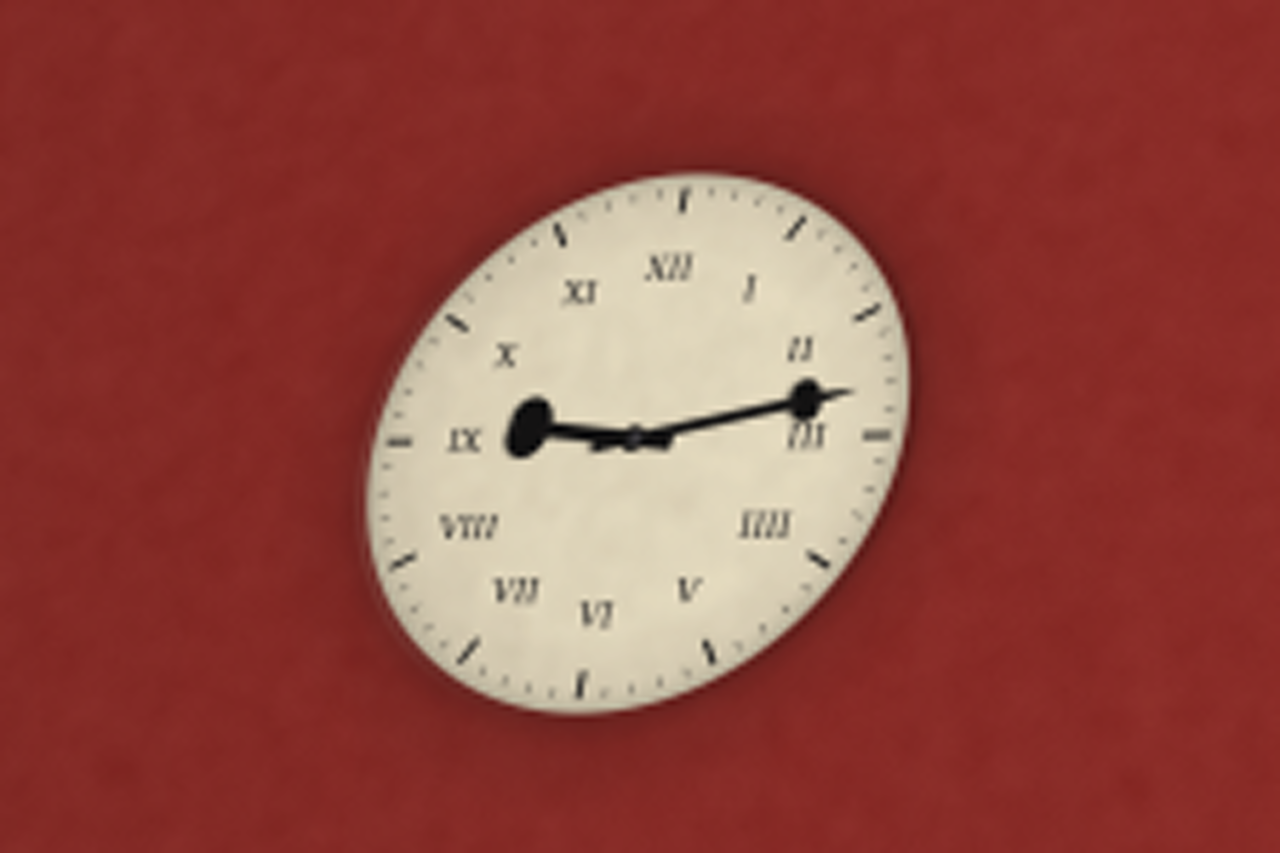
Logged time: 9.13
